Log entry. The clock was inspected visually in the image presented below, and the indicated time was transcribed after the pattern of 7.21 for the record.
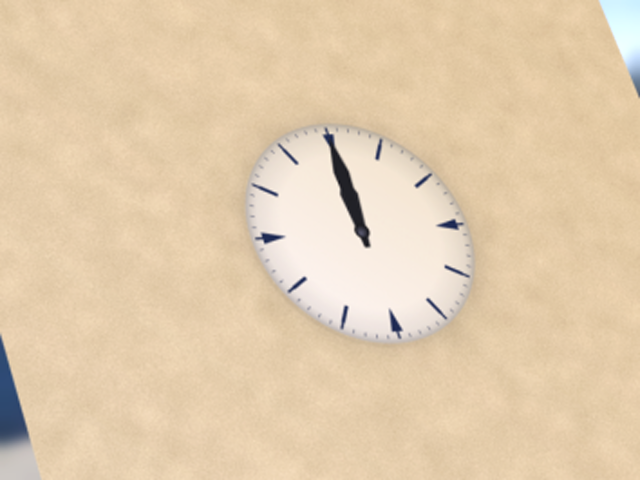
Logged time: 12.00
